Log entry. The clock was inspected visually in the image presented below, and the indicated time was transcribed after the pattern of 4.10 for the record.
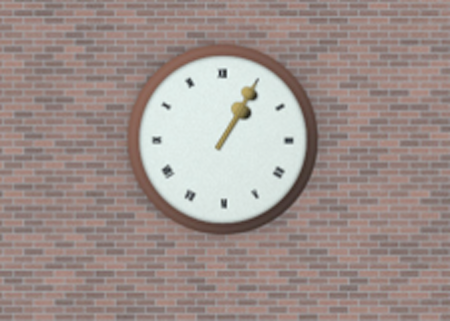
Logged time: 1.05
